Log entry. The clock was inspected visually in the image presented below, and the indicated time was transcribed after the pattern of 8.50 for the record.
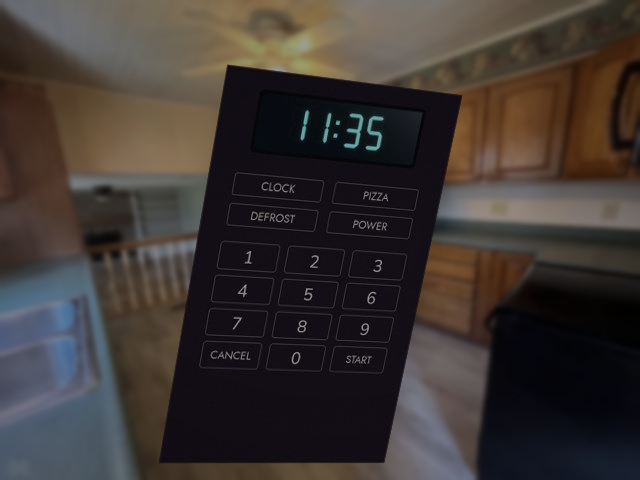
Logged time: 11.35
